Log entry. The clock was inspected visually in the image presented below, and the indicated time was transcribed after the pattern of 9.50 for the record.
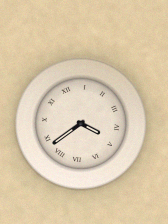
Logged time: 4.43
